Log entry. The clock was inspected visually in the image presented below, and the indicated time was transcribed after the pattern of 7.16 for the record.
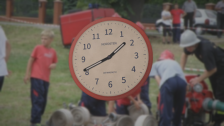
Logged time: 1.41
